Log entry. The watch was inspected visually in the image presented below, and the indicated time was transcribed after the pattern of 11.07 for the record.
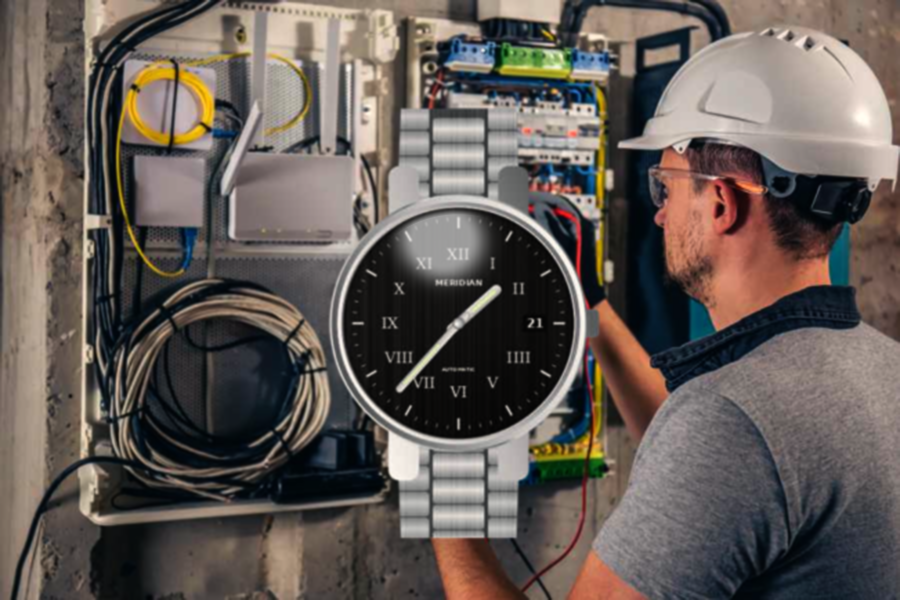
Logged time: 1.37
